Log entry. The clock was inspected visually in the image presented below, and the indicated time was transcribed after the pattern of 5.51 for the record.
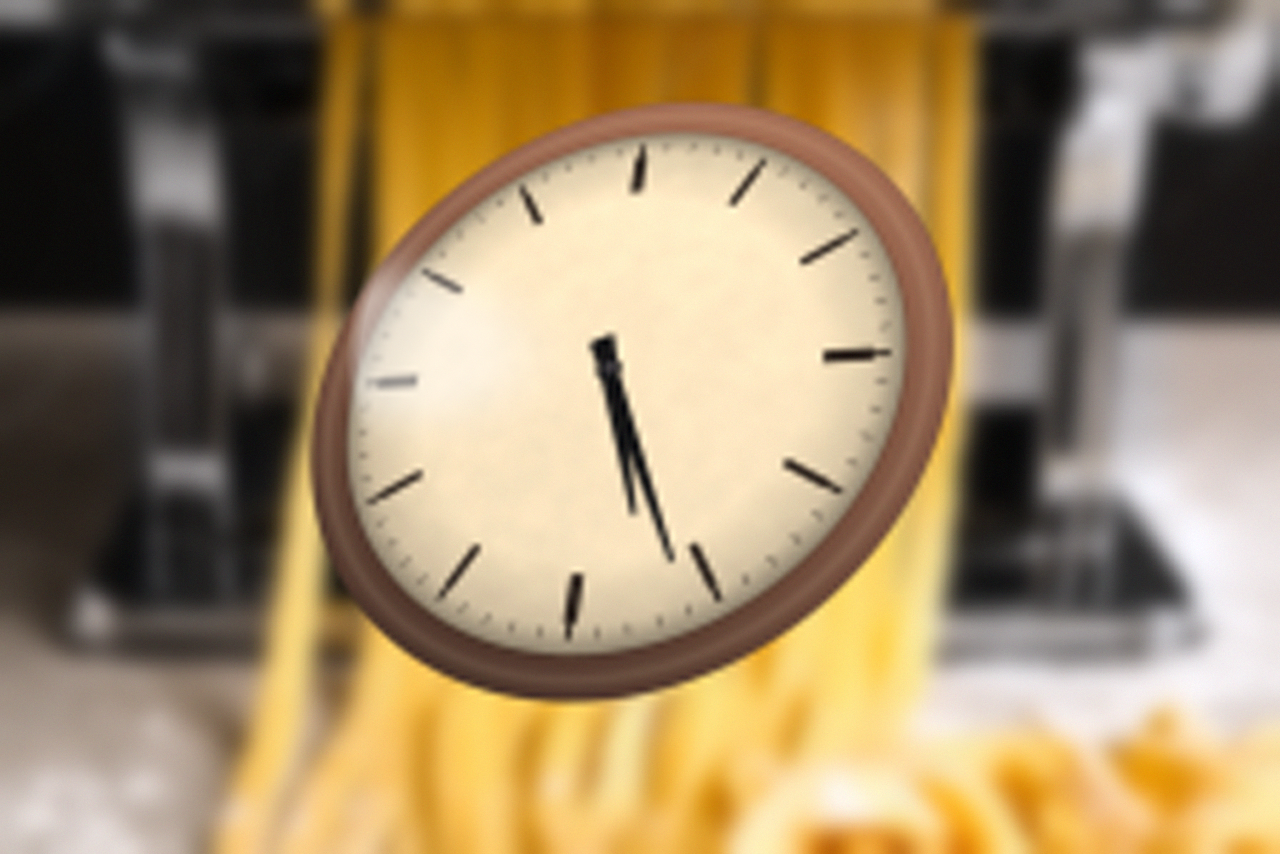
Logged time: 5.26
